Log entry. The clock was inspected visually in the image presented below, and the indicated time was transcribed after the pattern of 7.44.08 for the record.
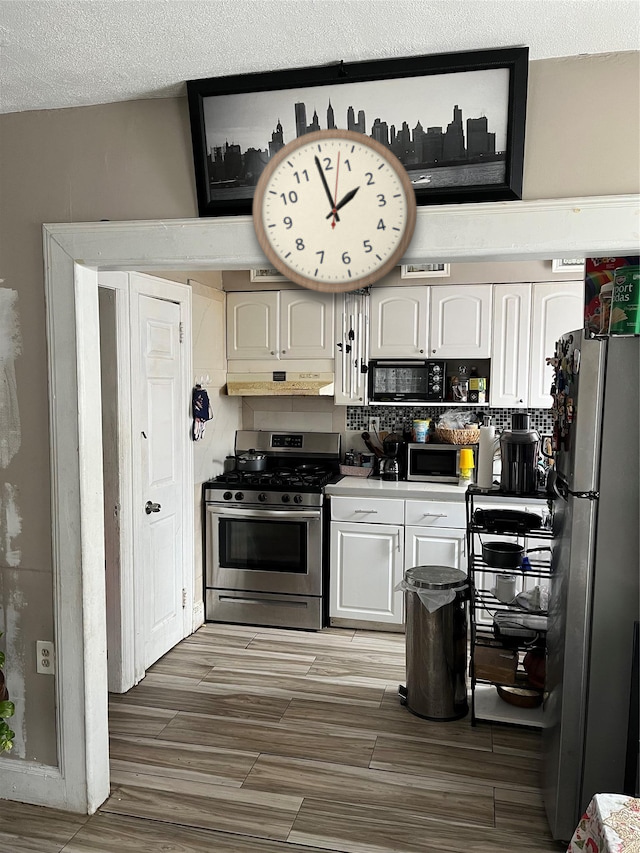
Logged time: 1.59.03
